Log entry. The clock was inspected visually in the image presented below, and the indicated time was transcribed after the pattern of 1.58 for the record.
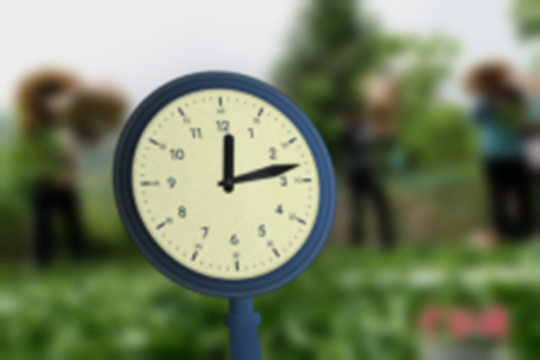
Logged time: 12.13
